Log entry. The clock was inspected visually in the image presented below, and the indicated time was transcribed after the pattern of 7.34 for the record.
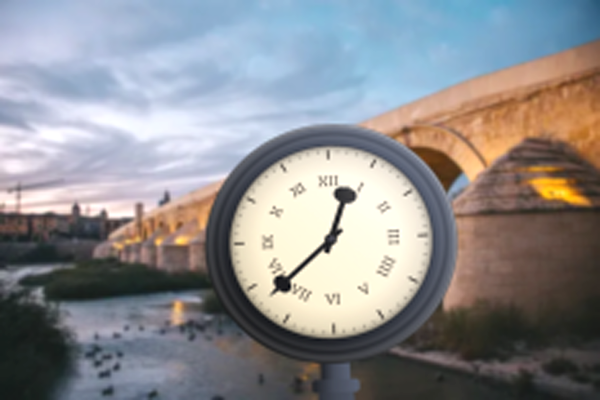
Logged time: 12.38
